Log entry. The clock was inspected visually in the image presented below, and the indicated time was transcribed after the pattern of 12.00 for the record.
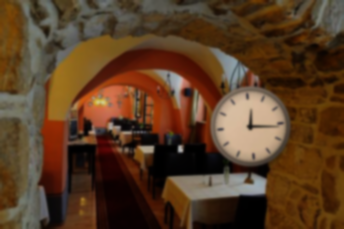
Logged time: 12.16
